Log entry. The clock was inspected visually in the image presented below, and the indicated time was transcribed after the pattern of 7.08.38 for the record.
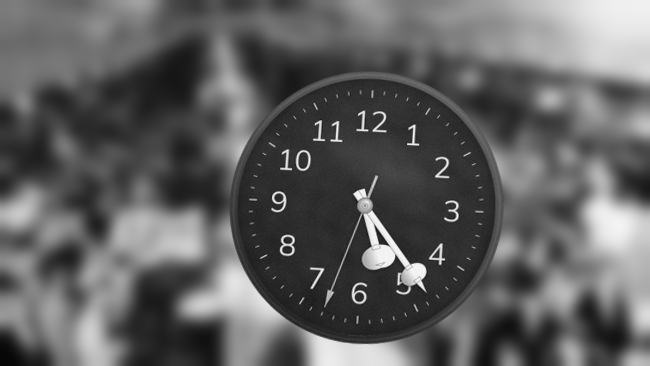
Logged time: 5.23.33
